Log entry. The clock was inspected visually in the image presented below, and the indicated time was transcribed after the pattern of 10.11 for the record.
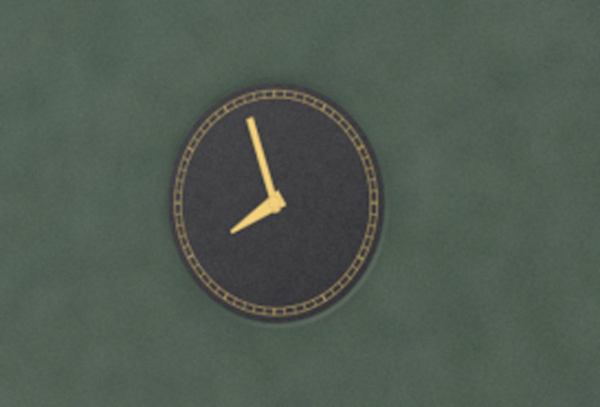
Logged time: 7.57
